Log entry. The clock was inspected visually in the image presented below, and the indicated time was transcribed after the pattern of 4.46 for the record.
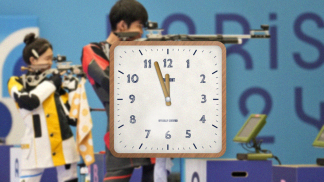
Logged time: 11.57
